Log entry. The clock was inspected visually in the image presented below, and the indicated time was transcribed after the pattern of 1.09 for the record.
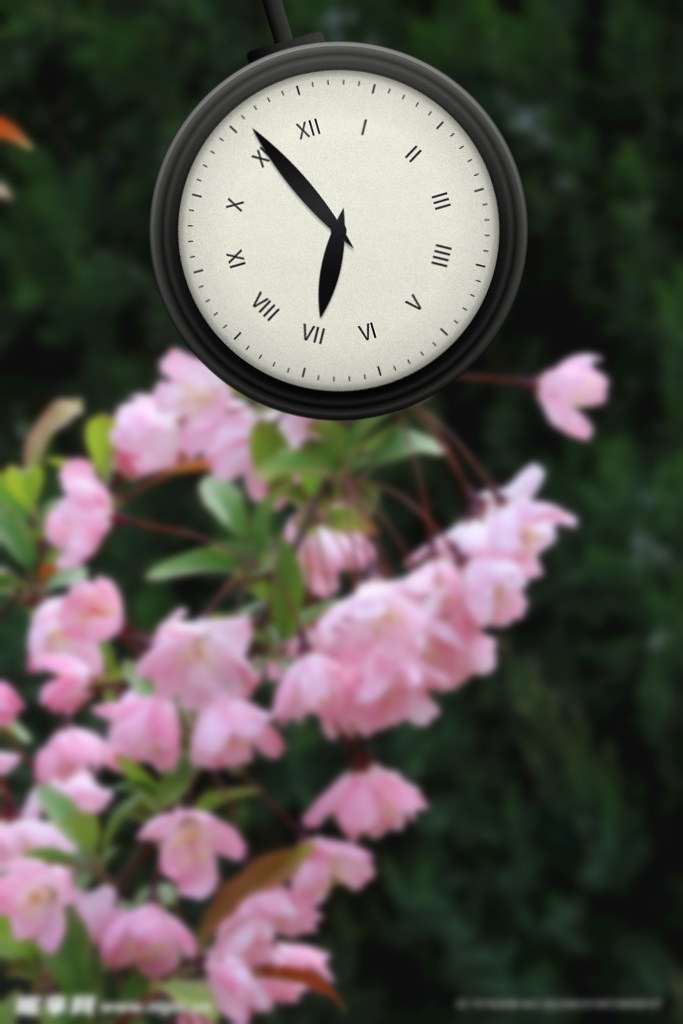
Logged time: 6.56
